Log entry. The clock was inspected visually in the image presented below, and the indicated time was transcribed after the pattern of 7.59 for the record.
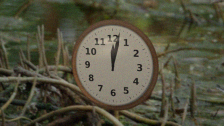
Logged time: 12.02
